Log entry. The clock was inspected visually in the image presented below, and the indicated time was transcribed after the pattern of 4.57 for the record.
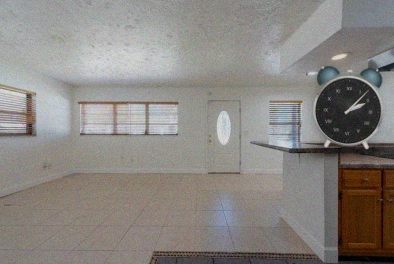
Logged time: 2.07
